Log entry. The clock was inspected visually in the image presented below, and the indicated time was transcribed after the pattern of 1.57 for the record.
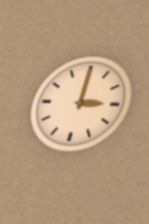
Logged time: 3.00
